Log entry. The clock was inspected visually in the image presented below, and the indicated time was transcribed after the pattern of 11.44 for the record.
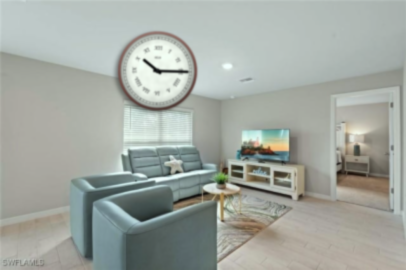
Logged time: 10.15
